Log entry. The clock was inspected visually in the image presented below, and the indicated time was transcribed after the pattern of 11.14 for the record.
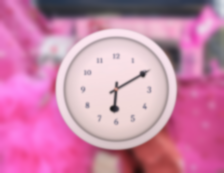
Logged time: 6.10
